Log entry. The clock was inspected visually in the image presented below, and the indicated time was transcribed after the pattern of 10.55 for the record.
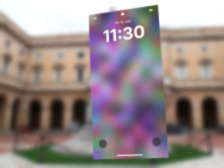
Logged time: 11.30
